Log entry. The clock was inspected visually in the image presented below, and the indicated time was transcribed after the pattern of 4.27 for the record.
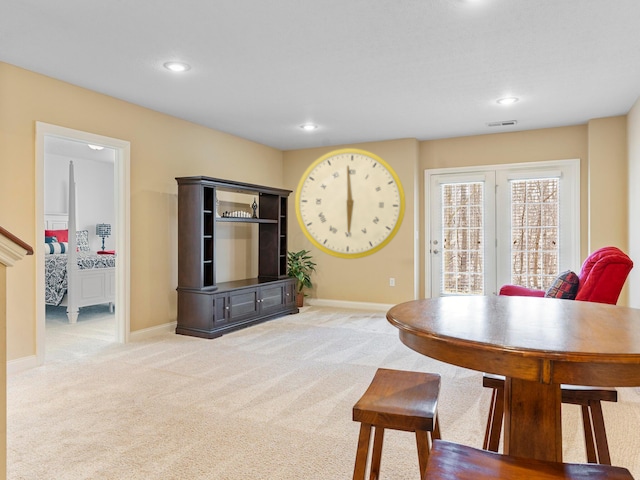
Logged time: 5.59
